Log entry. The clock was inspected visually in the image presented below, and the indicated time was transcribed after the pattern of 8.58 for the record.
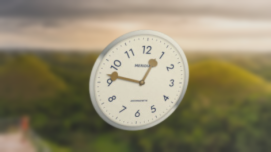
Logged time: 12.47
